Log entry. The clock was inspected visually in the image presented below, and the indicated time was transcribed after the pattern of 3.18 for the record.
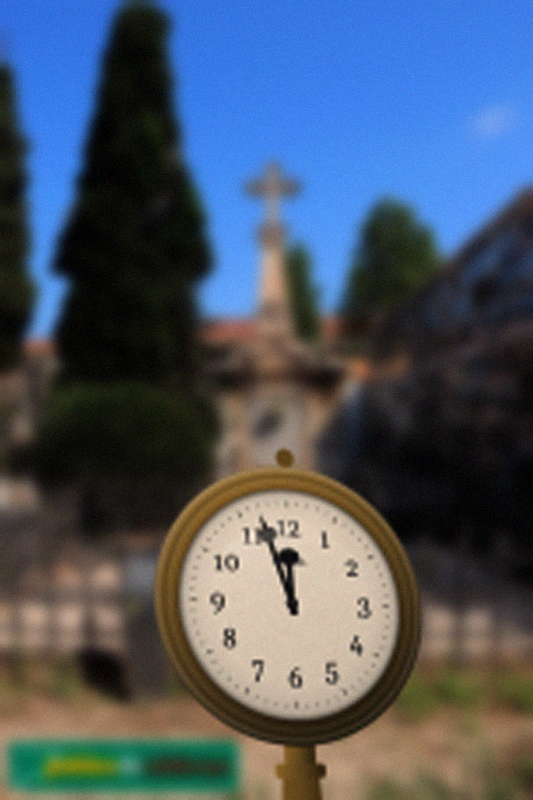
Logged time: 11.57
